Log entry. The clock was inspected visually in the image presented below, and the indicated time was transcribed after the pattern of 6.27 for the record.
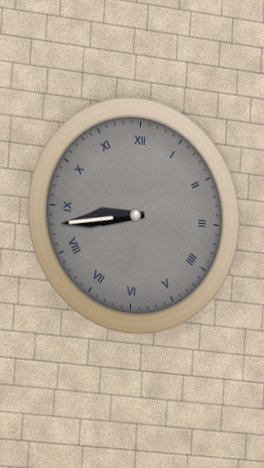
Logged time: 8.43
